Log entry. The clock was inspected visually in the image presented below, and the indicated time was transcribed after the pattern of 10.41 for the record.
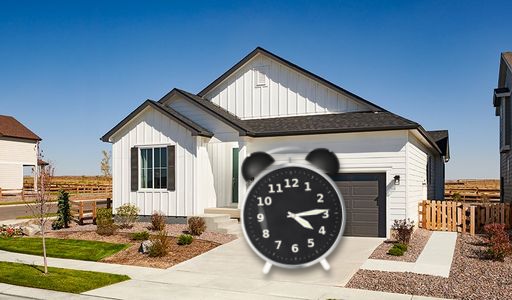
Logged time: 4.14
